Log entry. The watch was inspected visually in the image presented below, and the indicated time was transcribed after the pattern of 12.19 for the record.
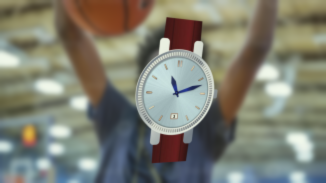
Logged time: 11.12
